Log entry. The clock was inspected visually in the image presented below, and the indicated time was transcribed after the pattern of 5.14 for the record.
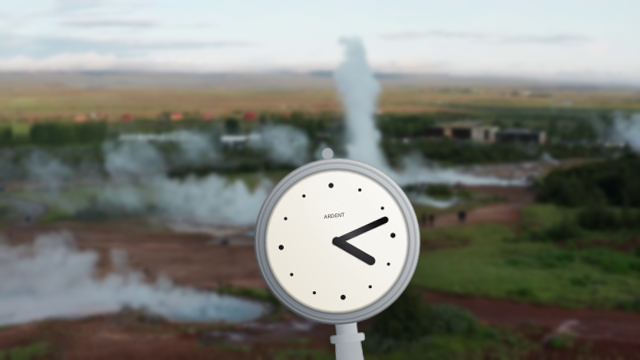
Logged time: 4.12
